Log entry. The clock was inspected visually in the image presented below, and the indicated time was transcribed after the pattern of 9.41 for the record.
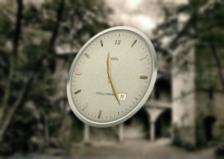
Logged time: 11.24
